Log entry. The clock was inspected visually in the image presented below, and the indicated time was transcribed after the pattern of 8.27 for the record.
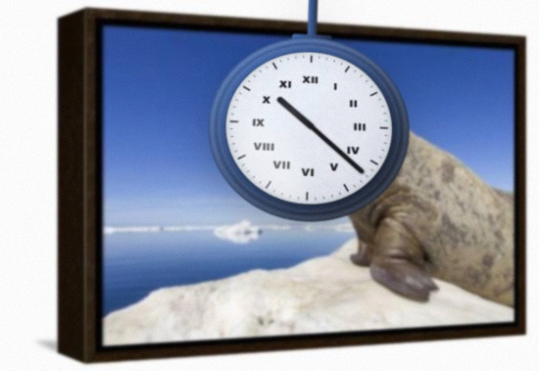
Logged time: 10.22
